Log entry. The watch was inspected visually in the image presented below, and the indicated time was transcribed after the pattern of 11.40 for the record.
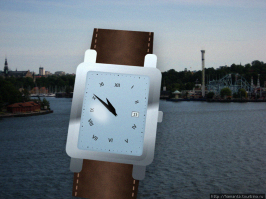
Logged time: 10.51
